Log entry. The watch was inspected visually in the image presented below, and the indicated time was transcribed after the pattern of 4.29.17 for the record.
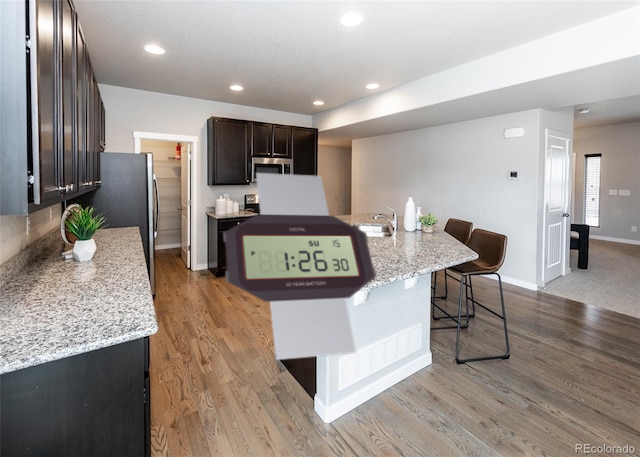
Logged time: 1.26.30
